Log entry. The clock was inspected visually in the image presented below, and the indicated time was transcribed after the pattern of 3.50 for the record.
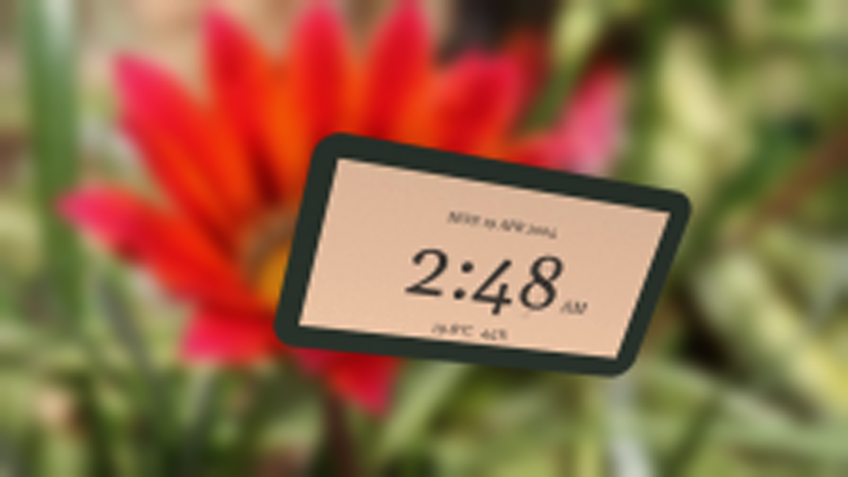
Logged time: 2.48
